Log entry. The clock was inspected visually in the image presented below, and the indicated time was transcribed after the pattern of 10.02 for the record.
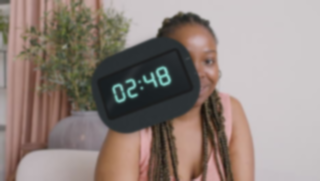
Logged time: 2.48
